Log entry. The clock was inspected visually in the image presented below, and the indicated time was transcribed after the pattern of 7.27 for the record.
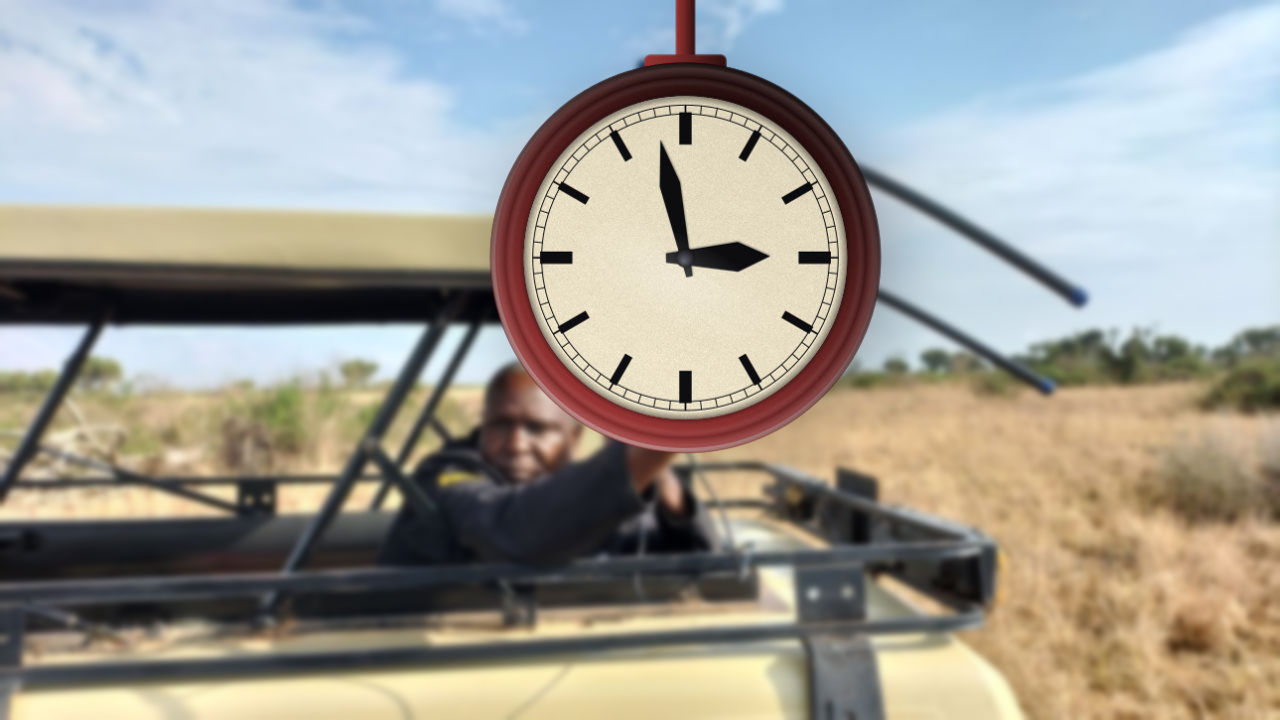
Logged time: 2.58
